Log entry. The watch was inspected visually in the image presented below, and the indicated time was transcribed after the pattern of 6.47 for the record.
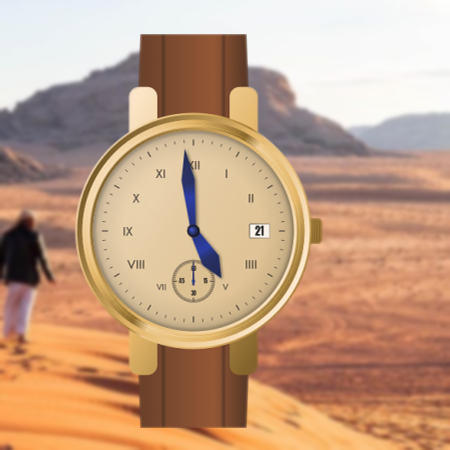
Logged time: 4.59
